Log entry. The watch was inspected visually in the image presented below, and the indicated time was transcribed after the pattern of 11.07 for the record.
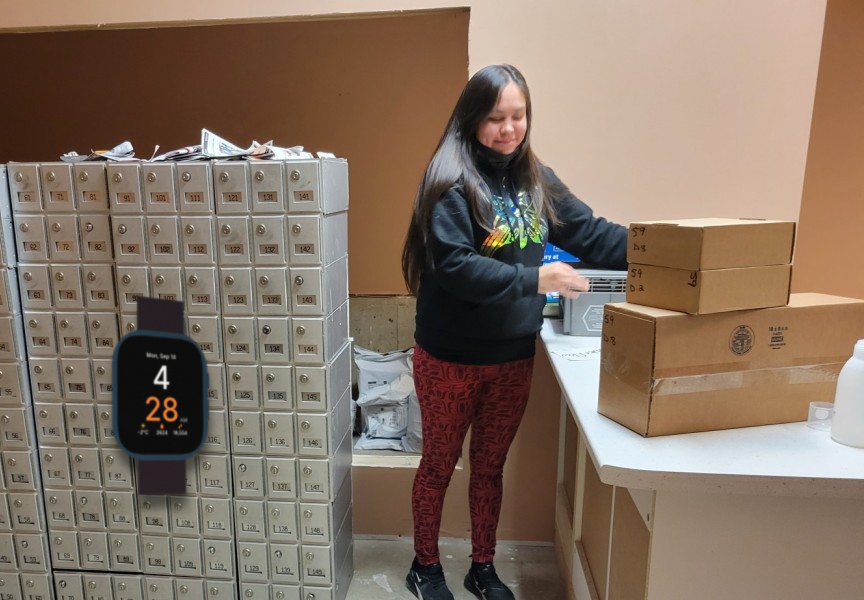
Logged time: 4.28
